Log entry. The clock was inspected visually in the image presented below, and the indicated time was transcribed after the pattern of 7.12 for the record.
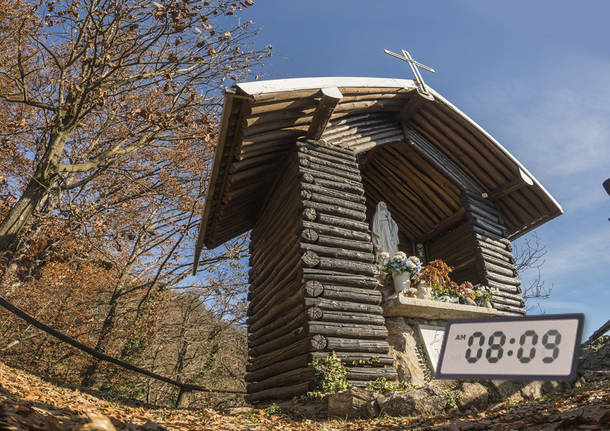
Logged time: 8.09
